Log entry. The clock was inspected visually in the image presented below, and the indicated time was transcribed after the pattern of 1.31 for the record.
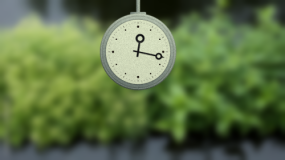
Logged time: 12.17
